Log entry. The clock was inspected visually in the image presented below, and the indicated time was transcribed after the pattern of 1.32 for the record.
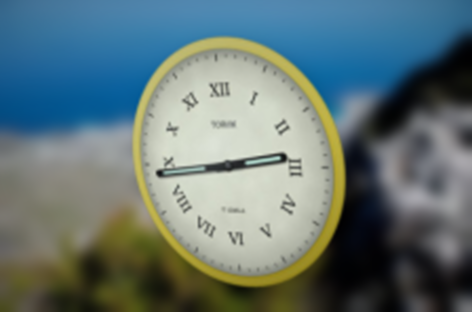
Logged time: 2.44
